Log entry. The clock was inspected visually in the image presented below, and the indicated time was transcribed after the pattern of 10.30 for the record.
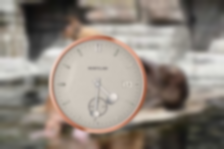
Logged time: 4.31
